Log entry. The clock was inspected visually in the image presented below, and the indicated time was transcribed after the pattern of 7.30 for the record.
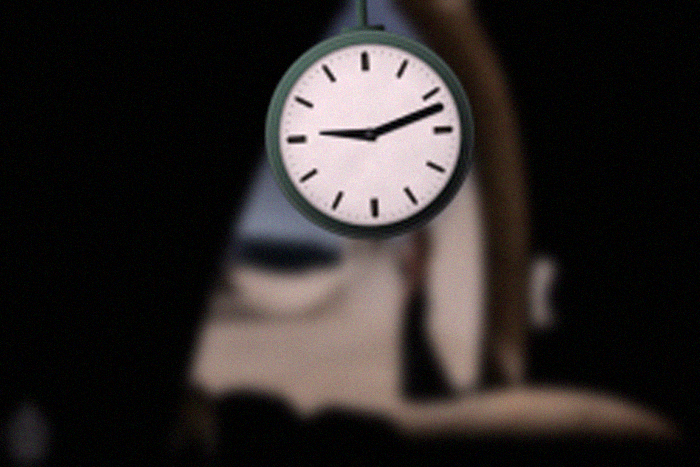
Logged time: 9.12
